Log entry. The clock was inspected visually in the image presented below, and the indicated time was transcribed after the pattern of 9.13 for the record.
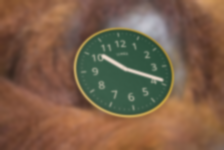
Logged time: 10.19
